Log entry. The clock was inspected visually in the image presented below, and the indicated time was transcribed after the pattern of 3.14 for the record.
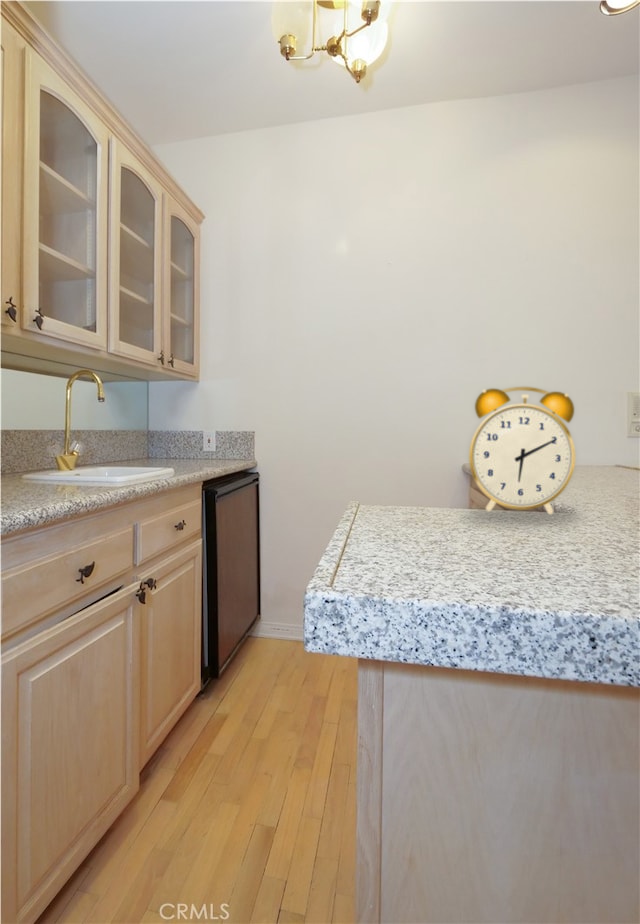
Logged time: 6.10
